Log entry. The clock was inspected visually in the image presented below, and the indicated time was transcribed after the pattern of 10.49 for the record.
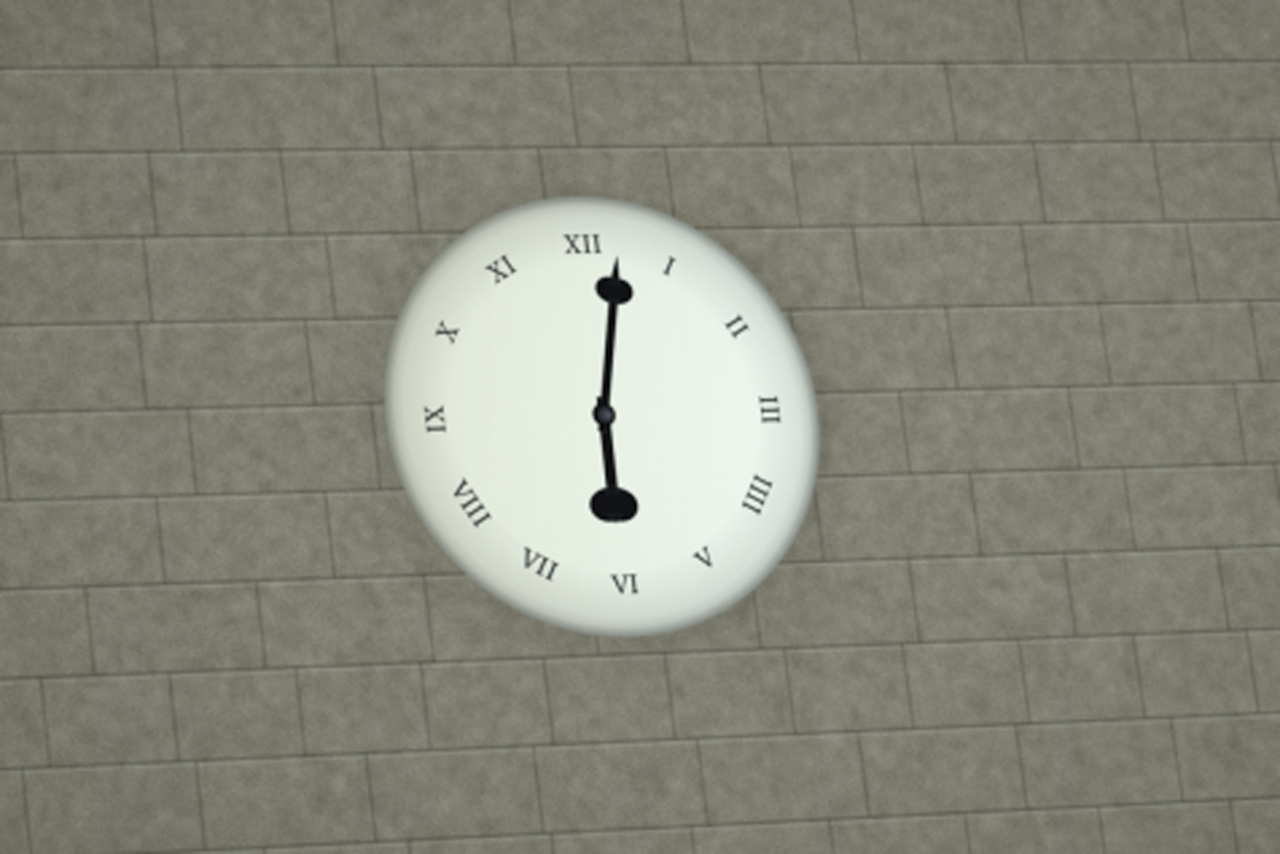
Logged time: 6.02
